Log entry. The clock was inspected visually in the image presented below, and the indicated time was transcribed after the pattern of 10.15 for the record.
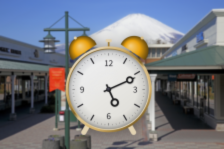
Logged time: 5.11
